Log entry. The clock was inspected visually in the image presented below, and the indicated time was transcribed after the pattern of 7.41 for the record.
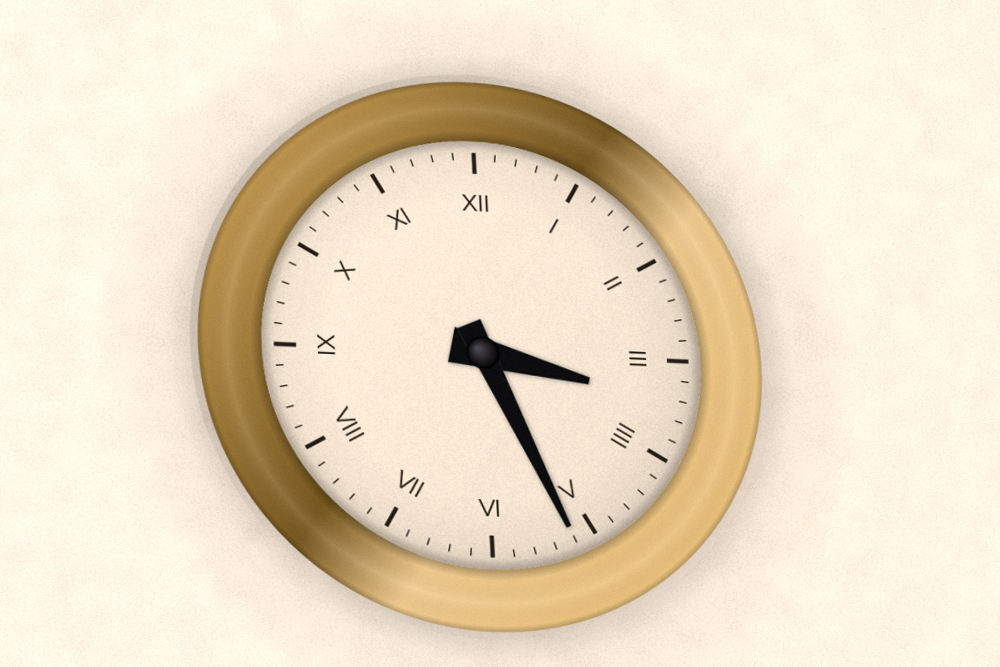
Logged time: 3.26
